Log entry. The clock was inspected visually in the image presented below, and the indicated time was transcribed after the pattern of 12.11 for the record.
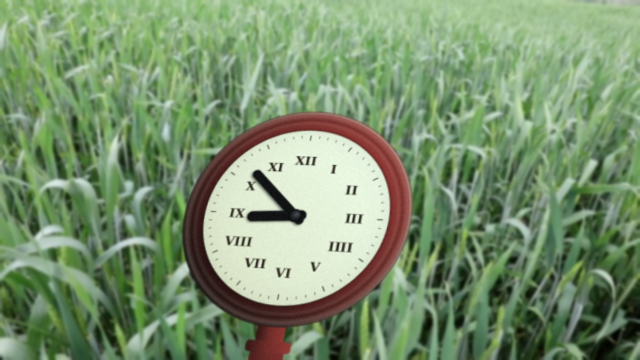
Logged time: 8.52
